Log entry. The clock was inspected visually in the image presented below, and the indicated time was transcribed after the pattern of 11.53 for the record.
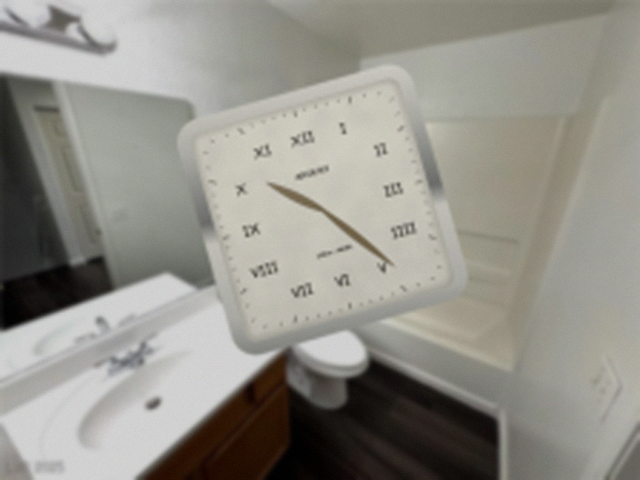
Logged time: 10.24
